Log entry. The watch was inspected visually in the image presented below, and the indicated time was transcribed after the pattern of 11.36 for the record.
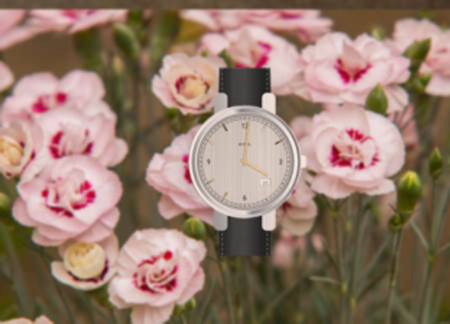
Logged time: 4.01
